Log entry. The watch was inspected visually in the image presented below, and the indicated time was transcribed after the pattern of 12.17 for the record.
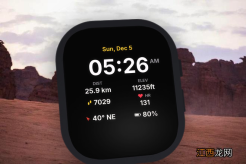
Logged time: 5.26
